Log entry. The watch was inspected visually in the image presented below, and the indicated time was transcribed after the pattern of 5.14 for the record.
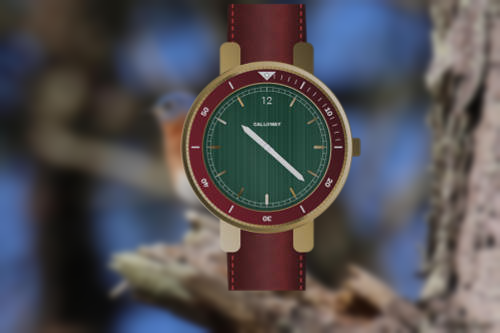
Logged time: 10.22
